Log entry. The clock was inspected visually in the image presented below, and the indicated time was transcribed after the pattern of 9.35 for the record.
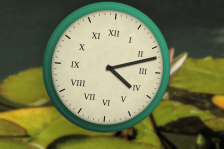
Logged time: 4.12
